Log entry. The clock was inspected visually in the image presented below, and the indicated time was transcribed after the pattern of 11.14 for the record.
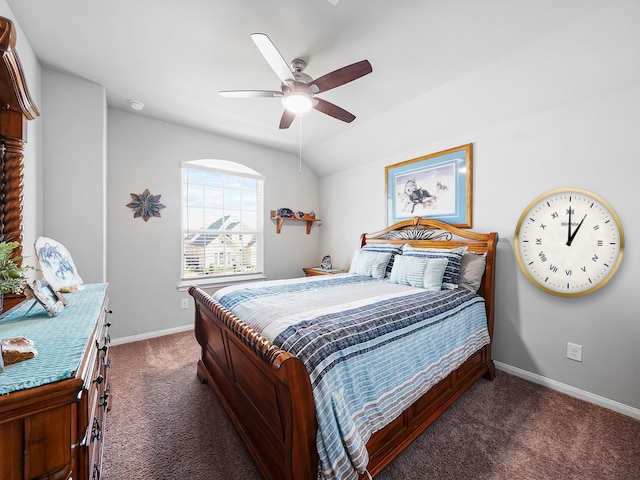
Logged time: 1.00
